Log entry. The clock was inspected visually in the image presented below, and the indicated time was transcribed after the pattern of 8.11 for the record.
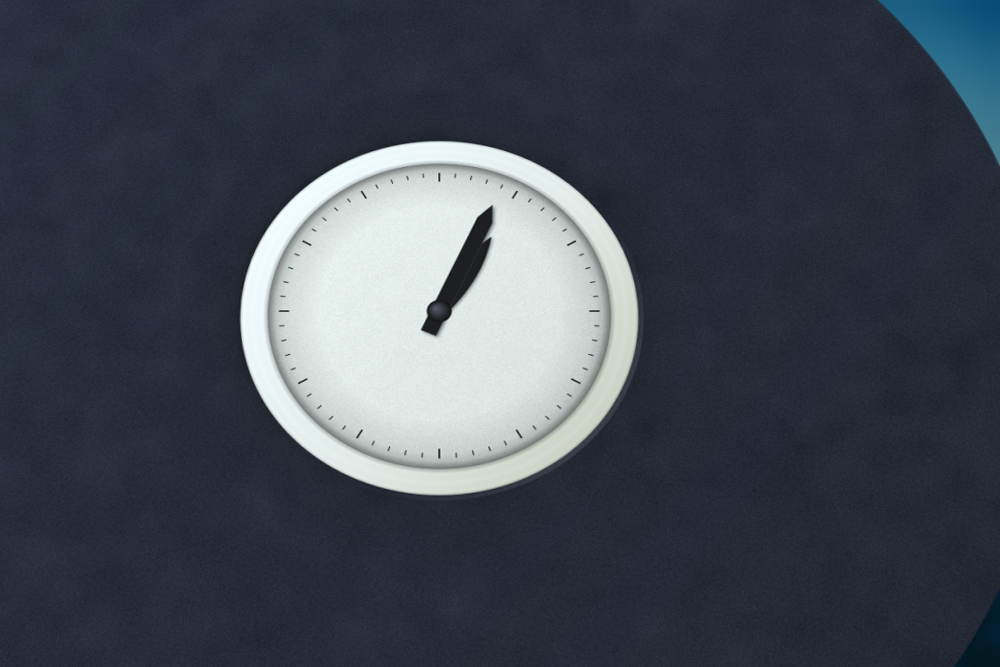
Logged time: 1.04
